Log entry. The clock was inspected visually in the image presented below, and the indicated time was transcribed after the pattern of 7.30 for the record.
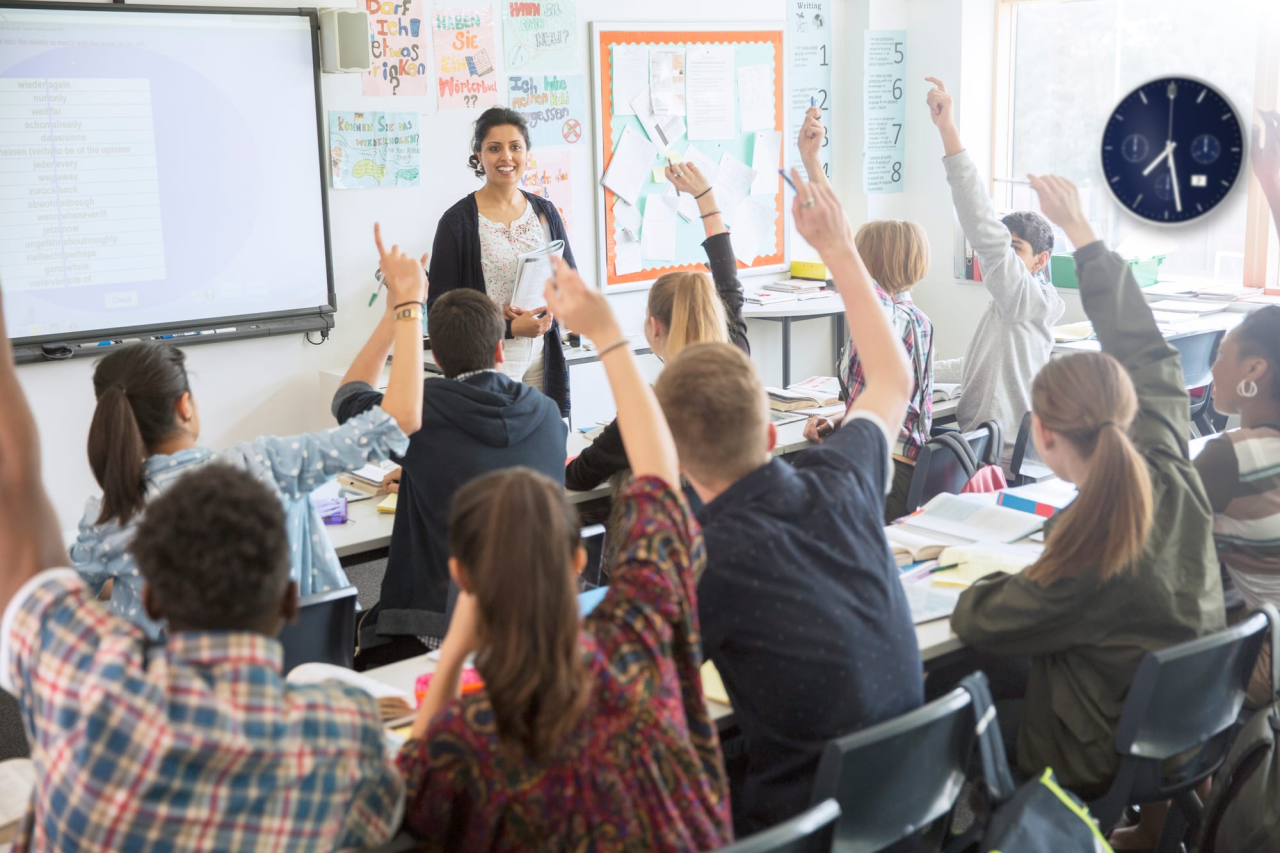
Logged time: 7.28
